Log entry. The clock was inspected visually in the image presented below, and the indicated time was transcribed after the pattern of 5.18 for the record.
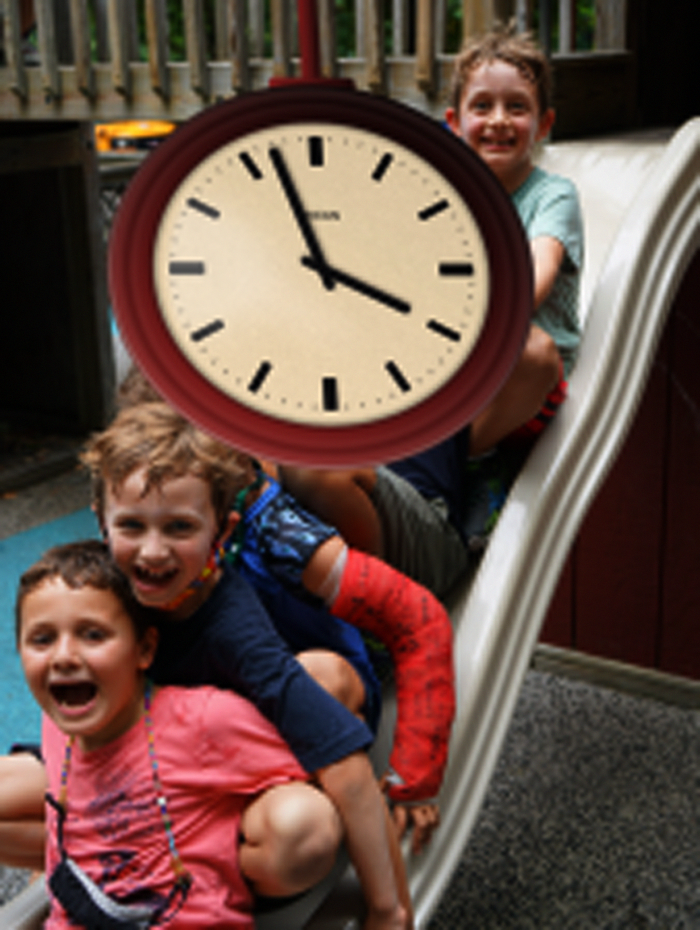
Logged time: 3.57
